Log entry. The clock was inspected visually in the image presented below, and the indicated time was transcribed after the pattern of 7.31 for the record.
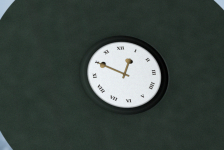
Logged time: 12.50
